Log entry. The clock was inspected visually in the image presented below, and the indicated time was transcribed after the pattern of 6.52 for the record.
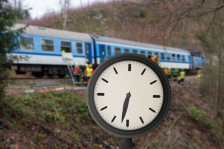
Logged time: 6.32
